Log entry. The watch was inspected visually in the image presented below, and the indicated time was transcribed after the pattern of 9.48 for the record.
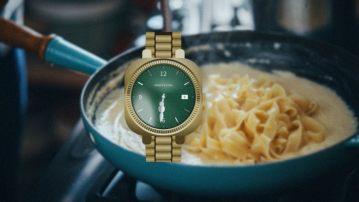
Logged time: 6.31
